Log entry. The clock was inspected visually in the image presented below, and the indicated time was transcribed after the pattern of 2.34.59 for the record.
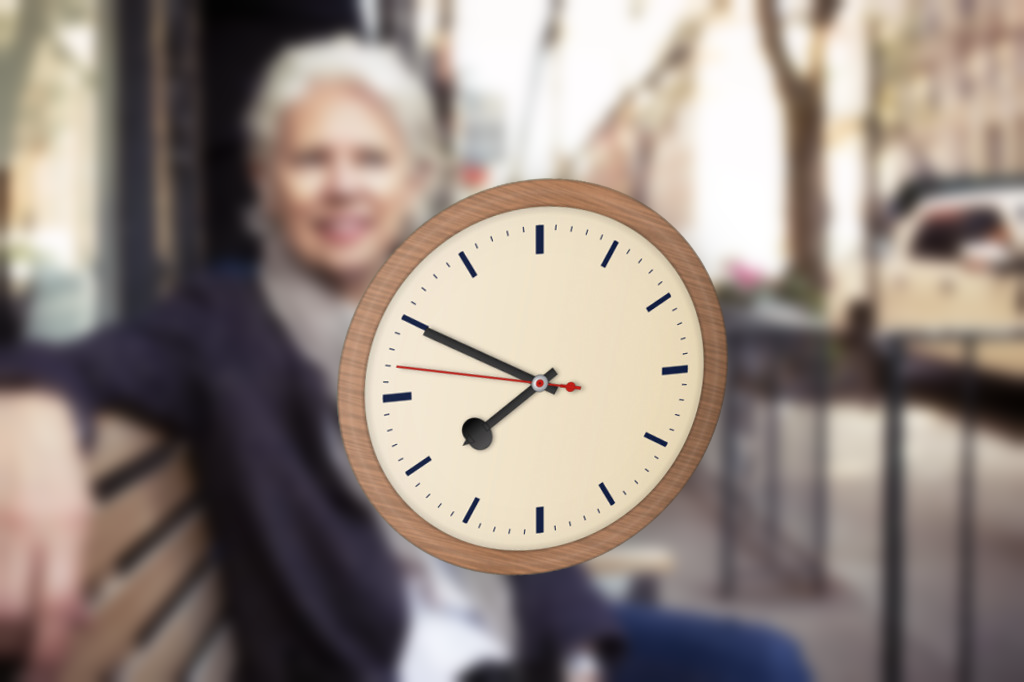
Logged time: 7.49.47
